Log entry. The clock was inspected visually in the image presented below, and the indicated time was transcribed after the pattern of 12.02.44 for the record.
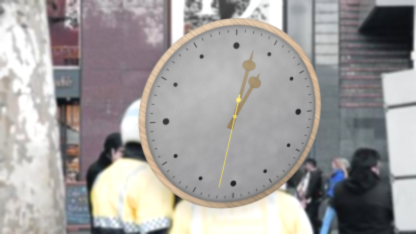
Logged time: 1.02.32
